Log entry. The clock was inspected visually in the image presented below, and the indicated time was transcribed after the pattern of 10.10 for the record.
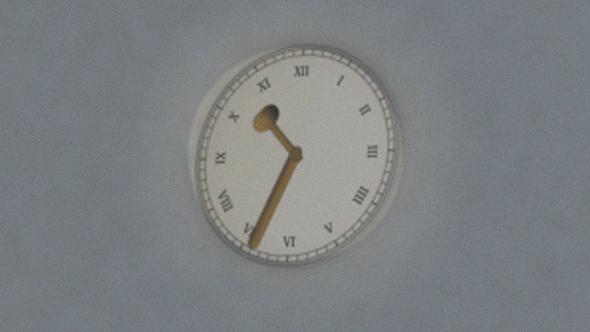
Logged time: 10.34
